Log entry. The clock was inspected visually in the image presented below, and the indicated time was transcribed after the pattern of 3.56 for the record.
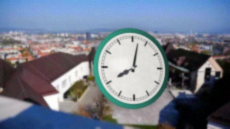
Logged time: 8.02
